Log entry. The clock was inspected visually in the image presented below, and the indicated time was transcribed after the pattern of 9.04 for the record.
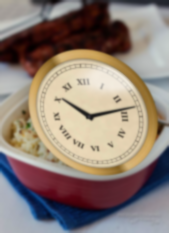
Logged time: 10.13
